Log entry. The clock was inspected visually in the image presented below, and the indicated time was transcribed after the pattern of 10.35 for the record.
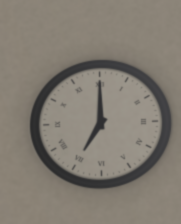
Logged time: 7.00
